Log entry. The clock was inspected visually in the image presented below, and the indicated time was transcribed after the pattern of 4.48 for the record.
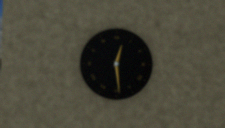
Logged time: 12.29
